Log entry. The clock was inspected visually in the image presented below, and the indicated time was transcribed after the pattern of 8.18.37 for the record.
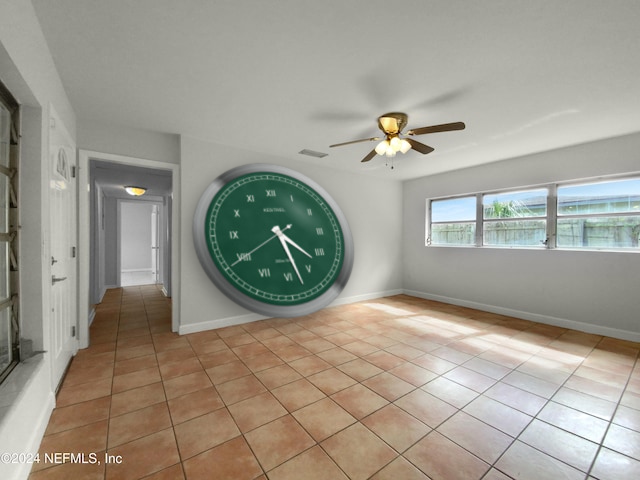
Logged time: 4.27.40
